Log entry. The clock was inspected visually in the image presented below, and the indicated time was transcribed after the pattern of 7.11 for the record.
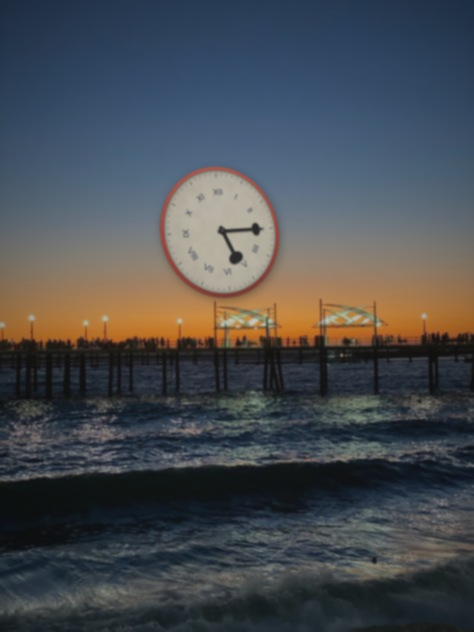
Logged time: 5.15
